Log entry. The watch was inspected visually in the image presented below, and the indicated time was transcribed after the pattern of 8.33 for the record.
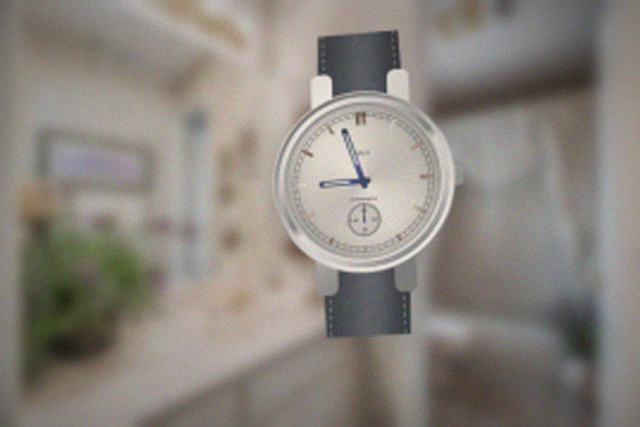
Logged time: 8.57
